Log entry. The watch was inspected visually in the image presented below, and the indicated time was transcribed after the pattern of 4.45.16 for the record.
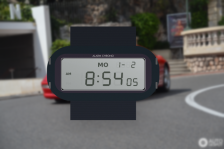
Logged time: 8.54.05
